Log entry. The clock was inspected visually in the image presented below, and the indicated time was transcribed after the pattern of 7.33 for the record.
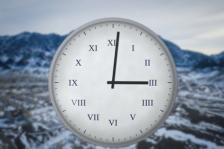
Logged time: 3.01
